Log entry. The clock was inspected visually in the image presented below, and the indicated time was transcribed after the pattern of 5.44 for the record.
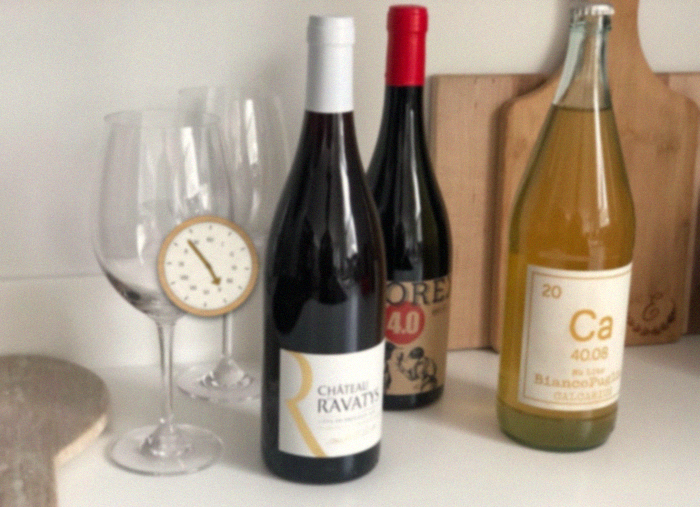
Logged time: 4.53
